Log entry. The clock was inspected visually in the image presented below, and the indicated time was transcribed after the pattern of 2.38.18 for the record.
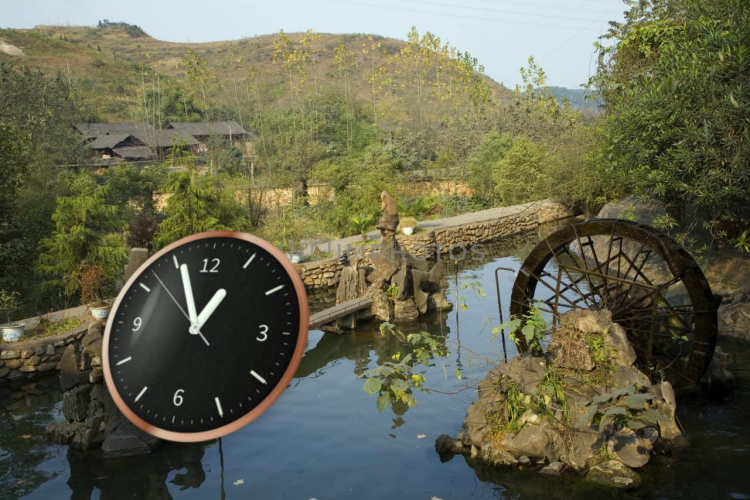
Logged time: 12.55.52
